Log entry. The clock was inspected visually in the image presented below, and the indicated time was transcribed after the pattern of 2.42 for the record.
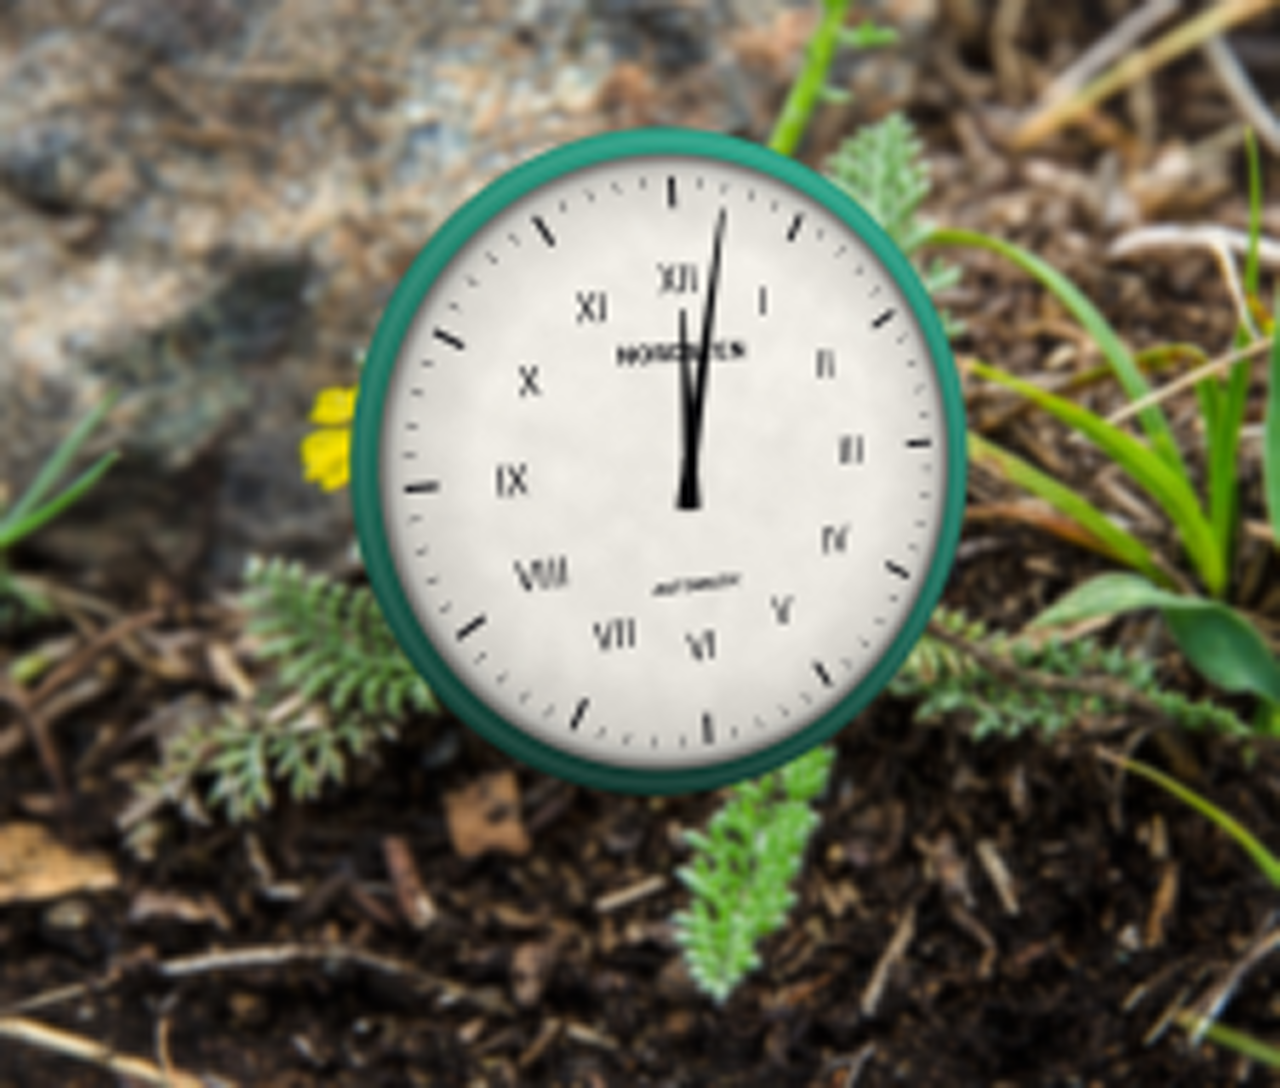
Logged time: 12.02
